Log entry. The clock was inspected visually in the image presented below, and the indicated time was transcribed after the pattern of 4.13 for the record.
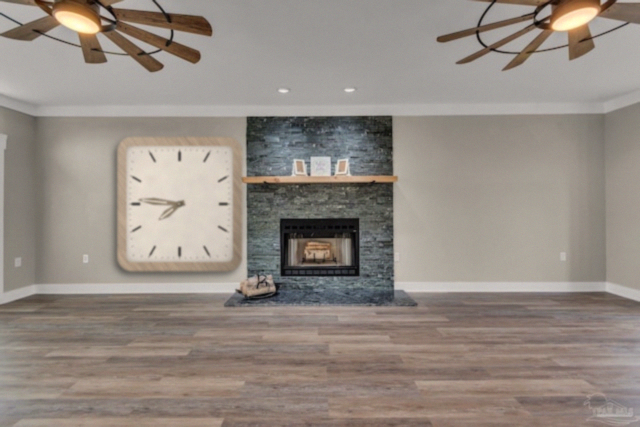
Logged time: 7.46
